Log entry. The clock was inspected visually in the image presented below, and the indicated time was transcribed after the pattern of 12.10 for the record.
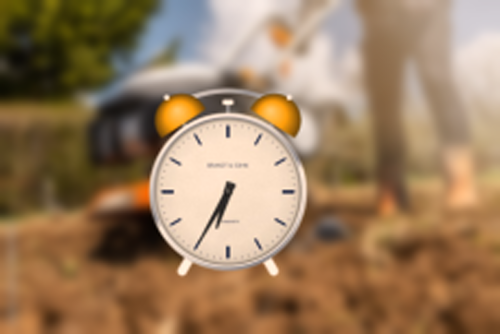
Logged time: 6.35
